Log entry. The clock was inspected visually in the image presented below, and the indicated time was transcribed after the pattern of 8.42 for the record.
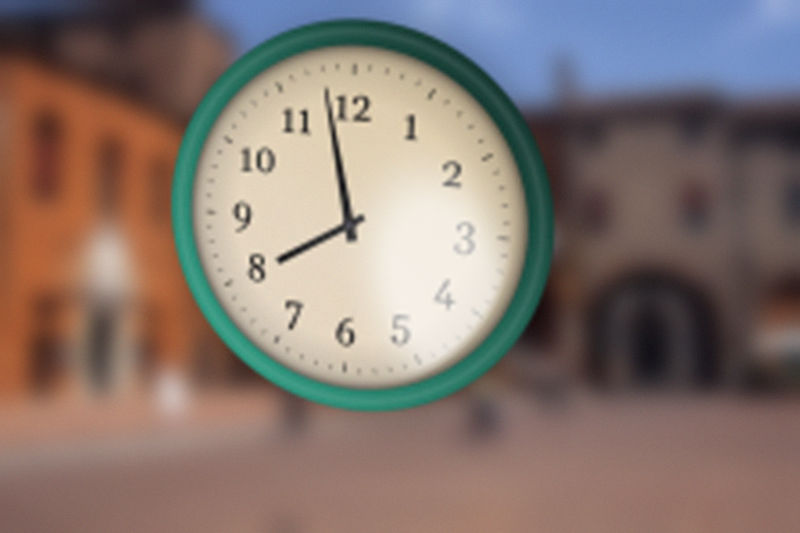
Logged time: 7.58
